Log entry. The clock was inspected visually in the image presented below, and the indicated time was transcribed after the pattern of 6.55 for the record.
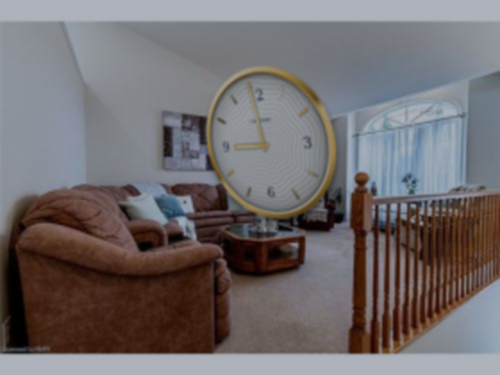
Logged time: 8.59
